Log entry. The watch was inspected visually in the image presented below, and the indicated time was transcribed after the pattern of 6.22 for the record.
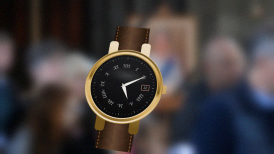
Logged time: 5.10
